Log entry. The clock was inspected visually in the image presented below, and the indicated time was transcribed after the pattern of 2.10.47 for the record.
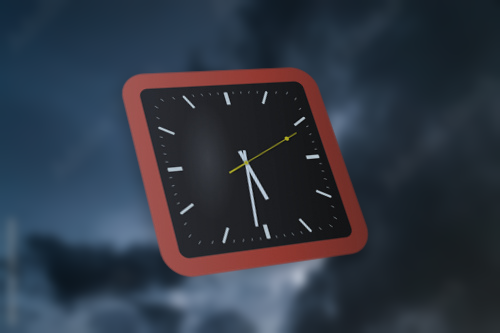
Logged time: 5.31.11
